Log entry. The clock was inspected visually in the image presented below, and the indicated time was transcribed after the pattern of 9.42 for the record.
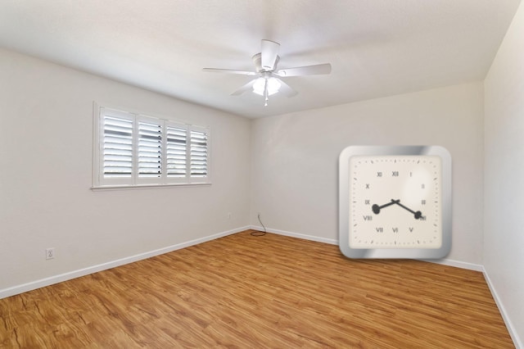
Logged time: 8.20
